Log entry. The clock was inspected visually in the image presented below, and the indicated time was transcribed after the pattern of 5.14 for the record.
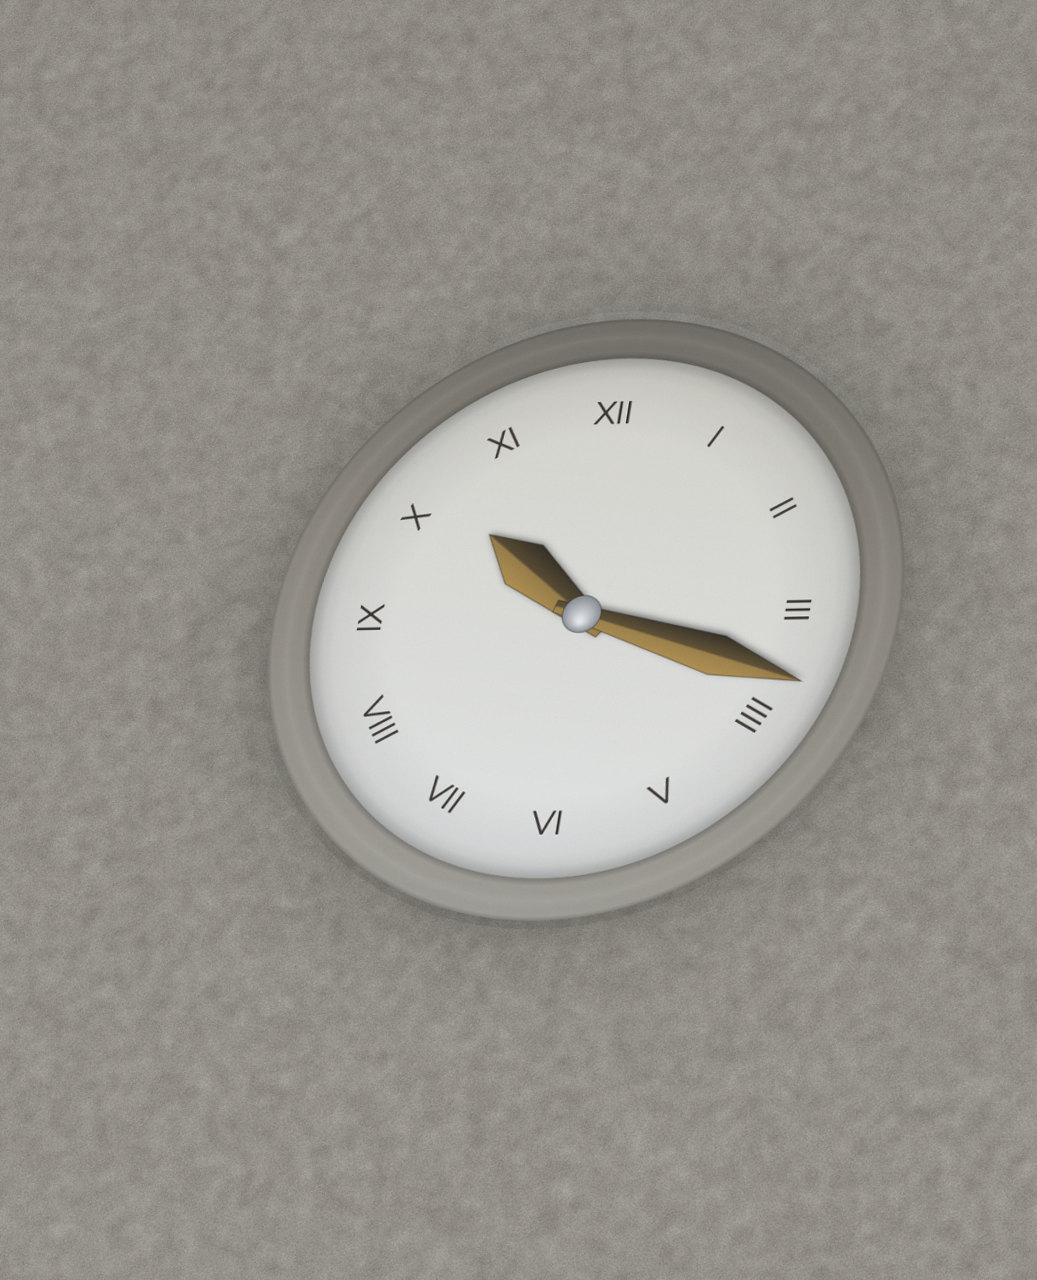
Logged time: 10.18
